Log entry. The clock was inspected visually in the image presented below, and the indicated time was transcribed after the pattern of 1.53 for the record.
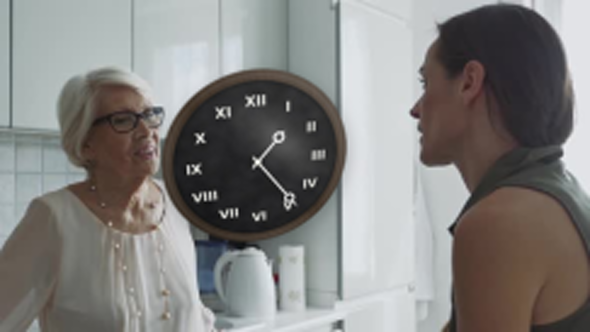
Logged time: 1.24
